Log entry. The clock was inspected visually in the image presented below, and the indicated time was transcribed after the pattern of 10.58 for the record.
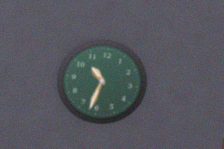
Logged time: 10.32
